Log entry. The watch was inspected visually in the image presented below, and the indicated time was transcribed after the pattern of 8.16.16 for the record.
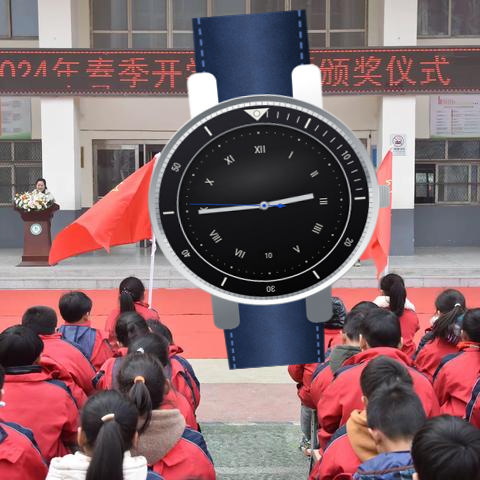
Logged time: 2.44.46
